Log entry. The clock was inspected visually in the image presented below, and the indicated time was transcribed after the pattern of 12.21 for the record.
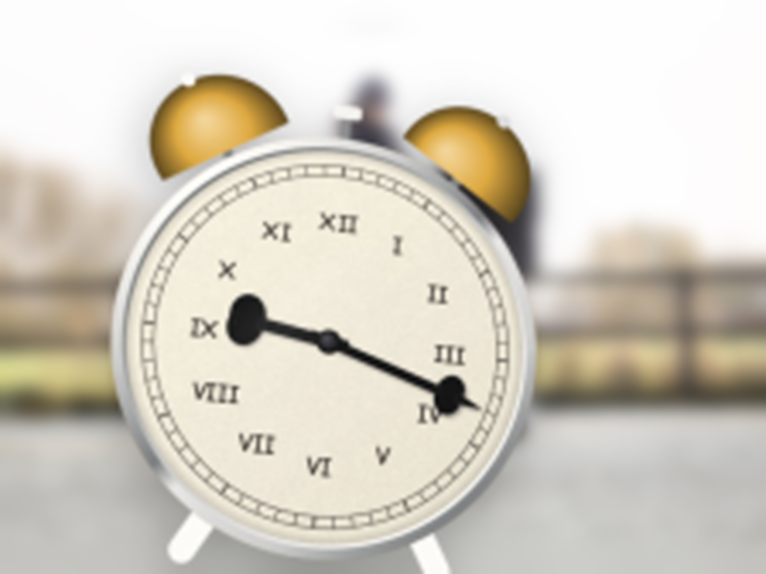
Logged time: 9.18
